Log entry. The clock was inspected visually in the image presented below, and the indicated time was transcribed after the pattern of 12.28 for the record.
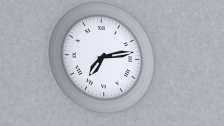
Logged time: 7.13
